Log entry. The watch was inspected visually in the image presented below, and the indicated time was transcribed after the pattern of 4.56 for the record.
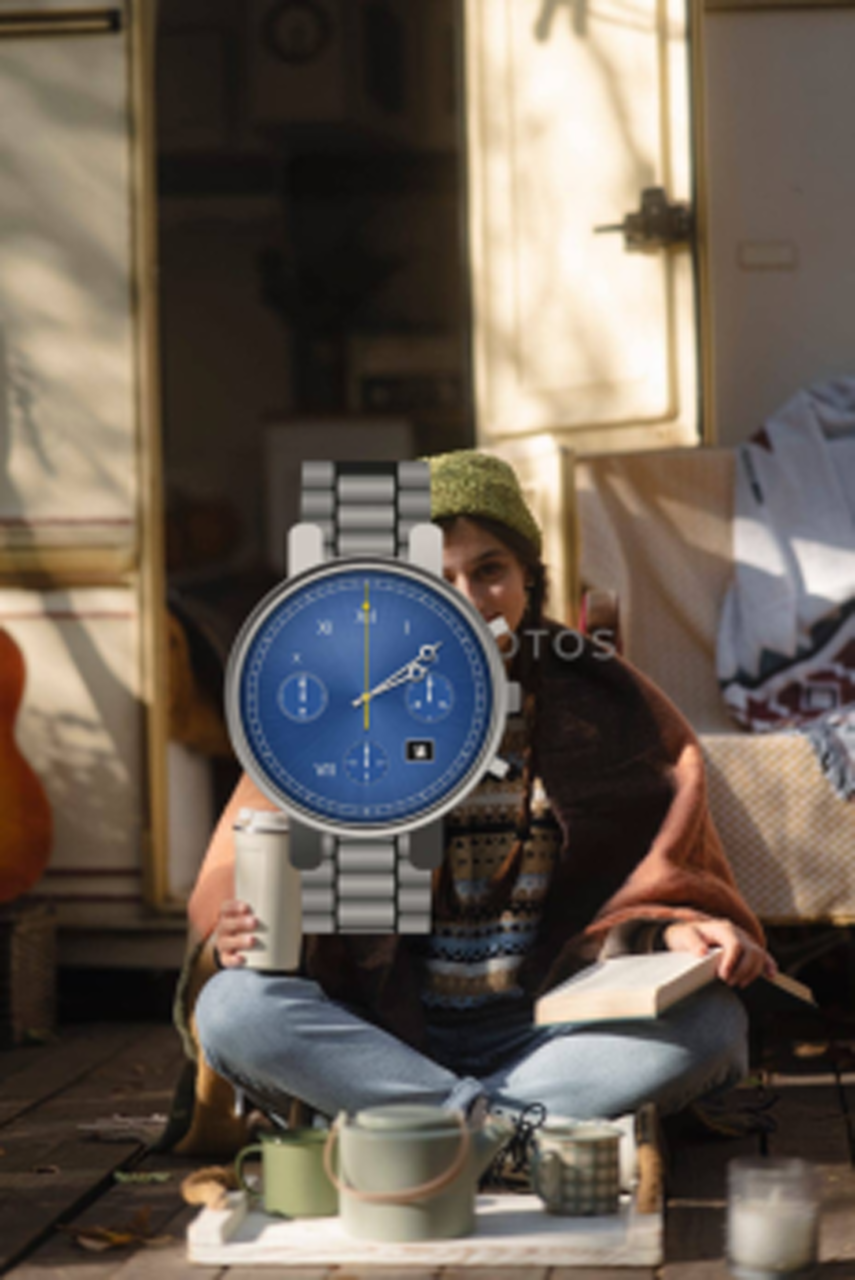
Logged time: 2.09
